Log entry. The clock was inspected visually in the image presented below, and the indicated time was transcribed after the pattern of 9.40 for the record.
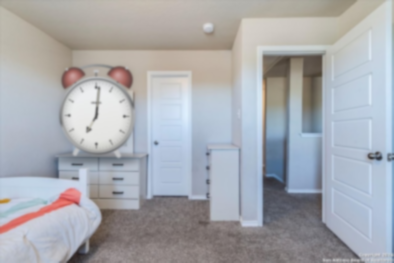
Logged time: 7.01
